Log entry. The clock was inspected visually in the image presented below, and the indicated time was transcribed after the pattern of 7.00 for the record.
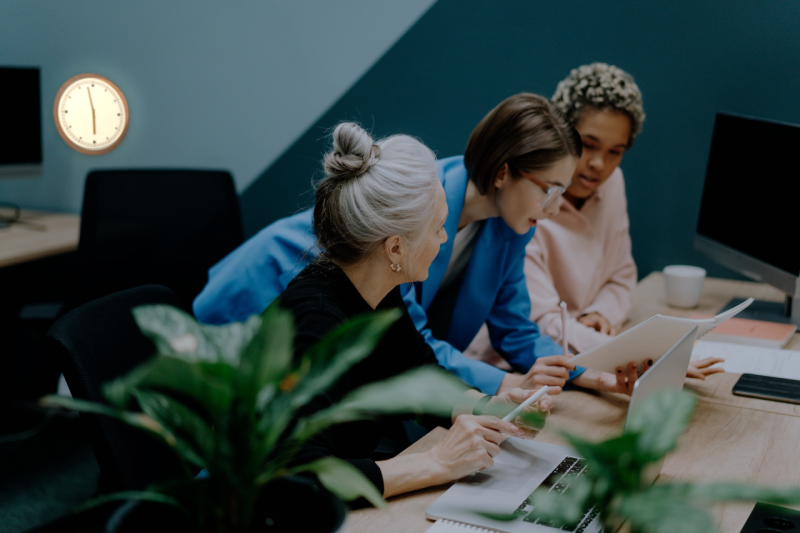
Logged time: 5.58
